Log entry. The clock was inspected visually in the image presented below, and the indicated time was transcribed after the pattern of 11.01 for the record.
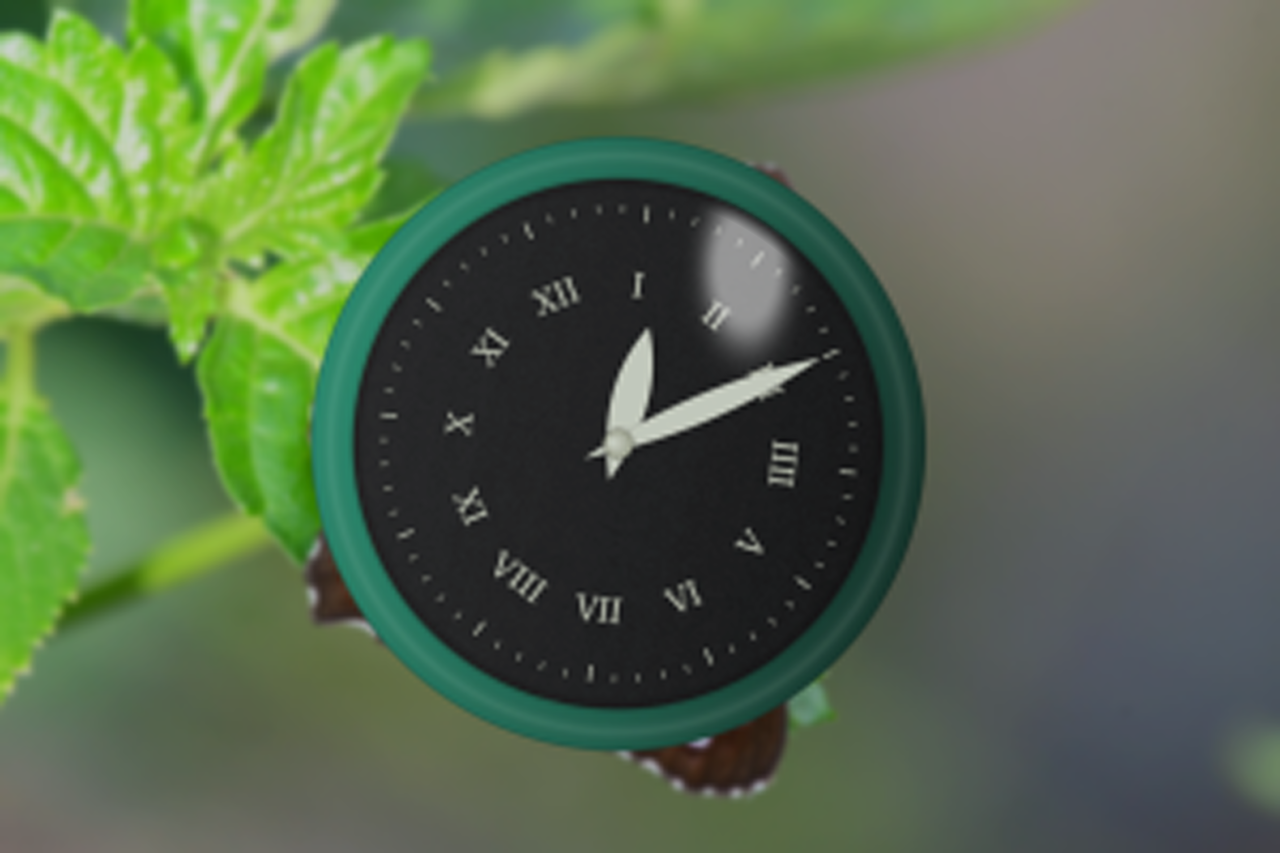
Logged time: 1.15
